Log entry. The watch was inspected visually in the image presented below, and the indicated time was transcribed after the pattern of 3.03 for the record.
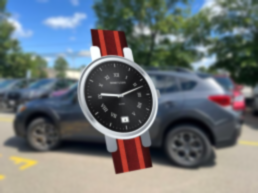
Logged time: 9.12
